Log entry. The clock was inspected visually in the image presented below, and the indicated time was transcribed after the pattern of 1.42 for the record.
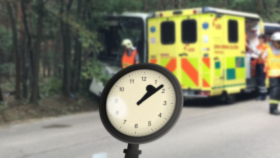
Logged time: 1.08
